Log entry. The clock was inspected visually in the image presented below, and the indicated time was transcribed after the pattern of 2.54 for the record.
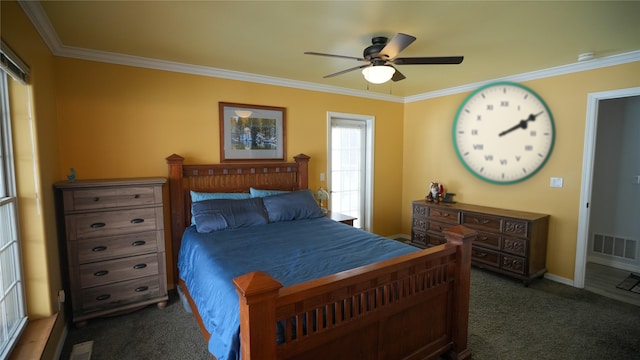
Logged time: 2.10
